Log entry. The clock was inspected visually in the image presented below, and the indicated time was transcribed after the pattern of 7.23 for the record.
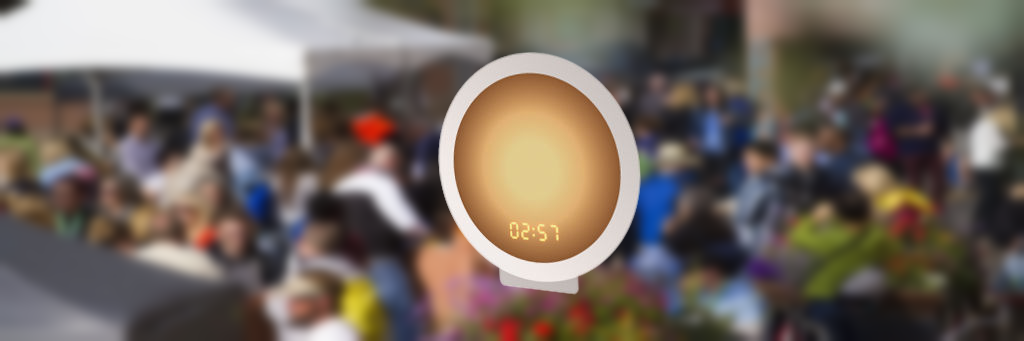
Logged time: 2.57
